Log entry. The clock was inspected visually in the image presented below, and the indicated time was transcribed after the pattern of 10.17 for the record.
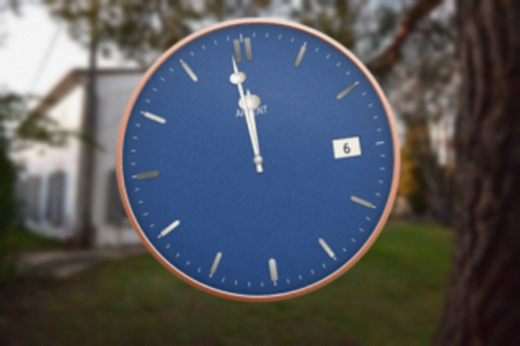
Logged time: 11.59
